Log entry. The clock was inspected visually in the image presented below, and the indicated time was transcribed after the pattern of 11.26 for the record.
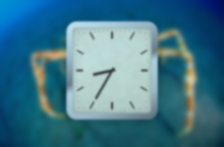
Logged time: 8.35
